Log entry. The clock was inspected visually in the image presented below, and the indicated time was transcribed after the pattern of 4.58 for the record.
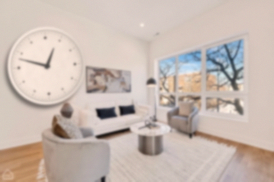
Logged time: 12.48
